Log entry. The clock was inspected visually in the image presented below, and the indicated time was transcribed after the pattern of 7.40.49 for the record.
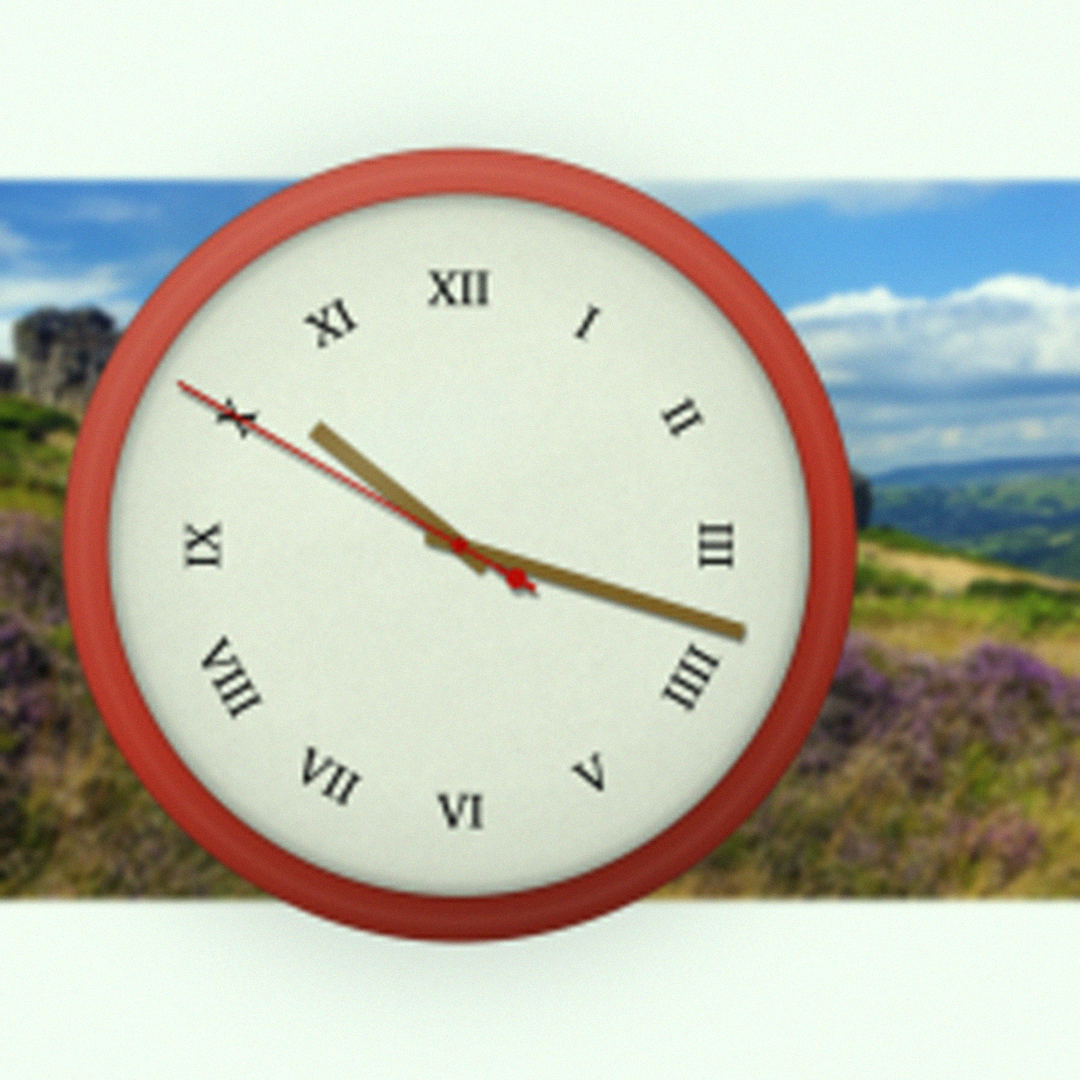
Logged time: 10.17.50
